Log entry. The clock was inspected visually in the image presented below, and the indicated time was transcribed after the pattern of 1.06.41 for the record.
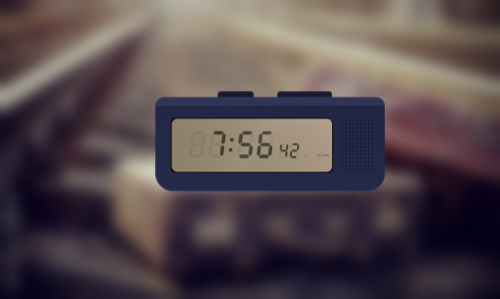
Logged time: 7.56.42
